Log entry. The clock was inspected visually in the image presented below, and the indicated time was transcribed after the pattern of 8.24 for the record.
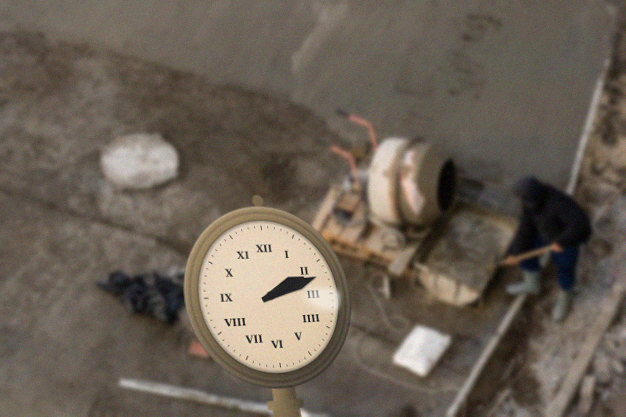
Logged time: 2.12
